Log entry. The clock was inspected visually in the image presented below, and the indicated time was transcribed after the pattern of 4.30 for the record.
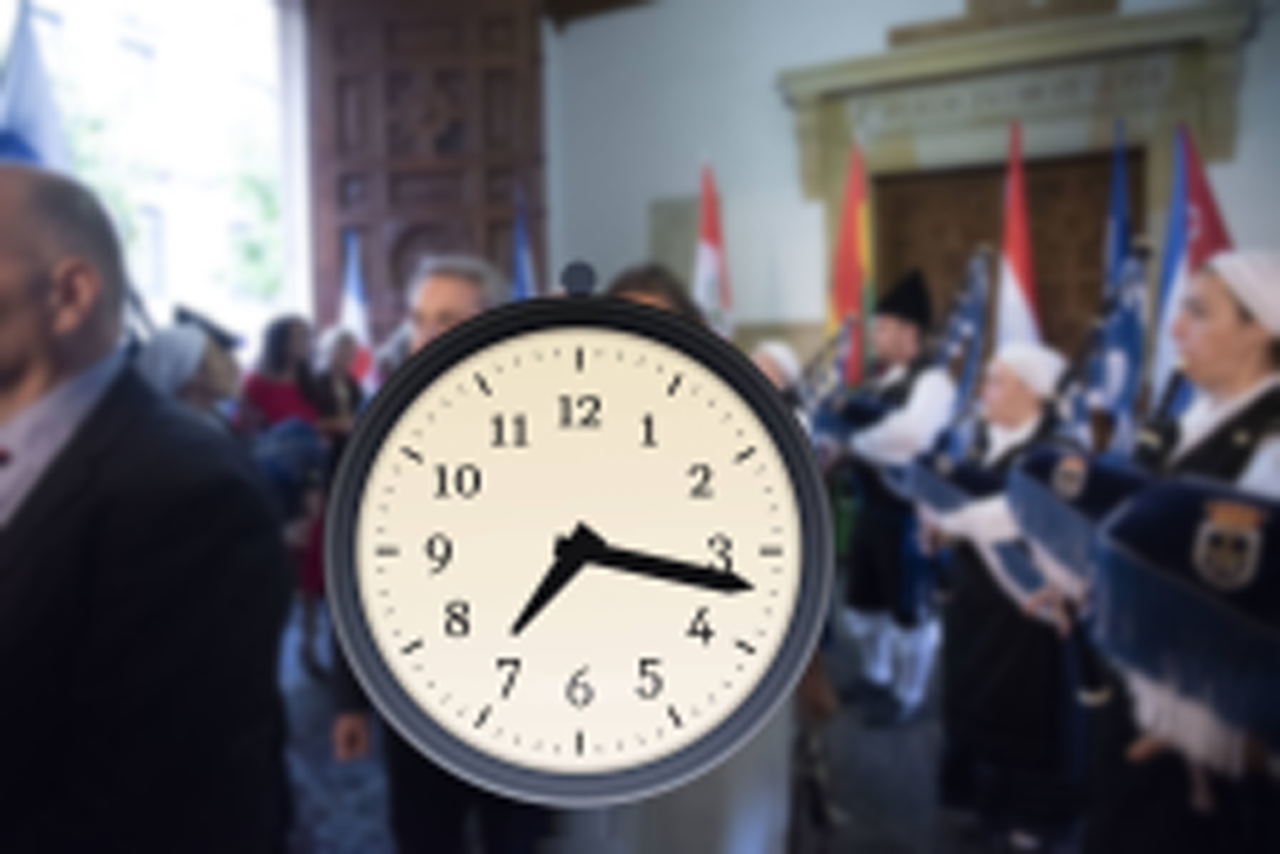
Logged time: 7.17
